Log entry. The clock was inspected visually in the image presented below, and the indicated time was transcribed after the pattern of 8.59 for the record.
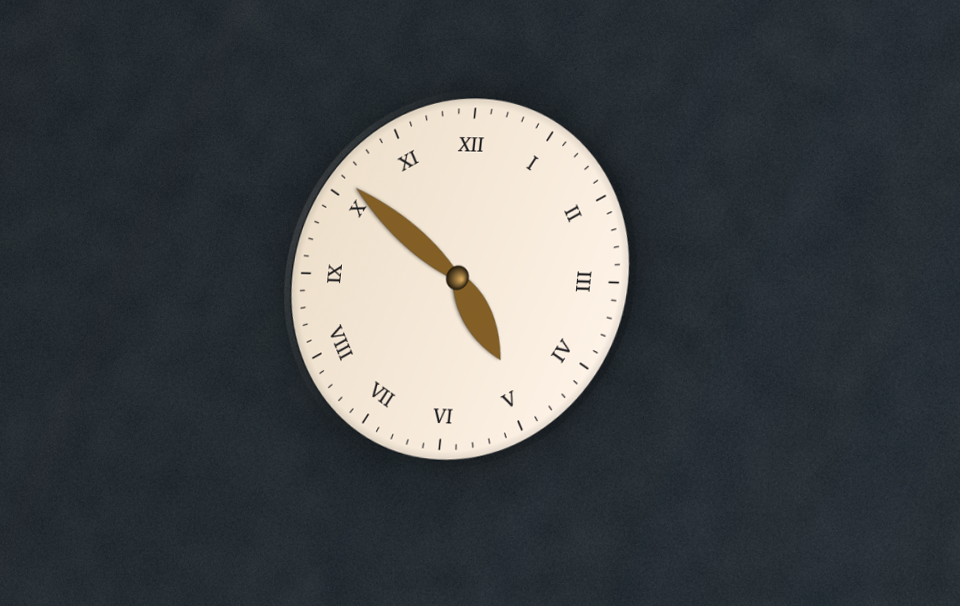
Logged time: 4.51
